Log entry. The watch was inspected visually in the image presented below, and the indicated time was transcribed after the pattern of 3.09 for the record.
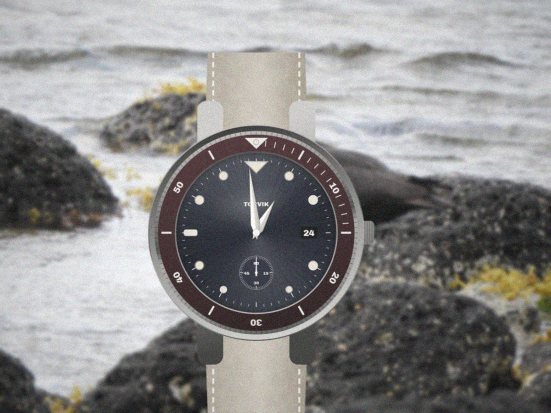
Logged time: 12.59
